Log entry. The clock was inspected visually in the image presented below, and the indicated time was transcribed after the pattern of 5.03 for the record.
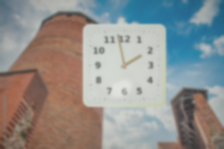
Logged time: 1.58
